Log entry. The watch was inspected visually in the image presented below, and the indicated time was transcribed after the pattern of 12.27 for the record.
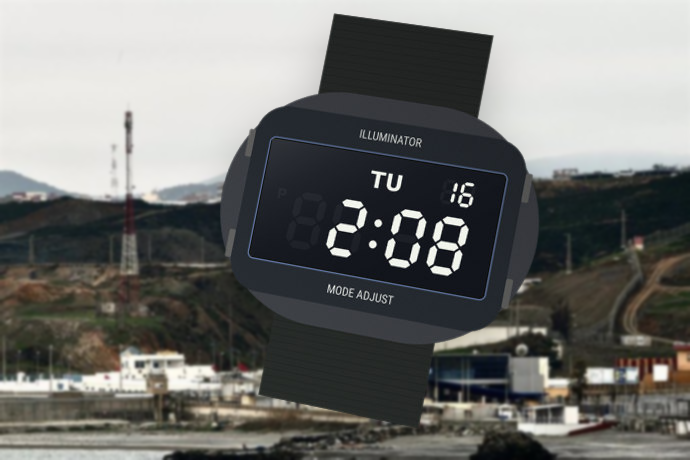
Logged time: 2.08
